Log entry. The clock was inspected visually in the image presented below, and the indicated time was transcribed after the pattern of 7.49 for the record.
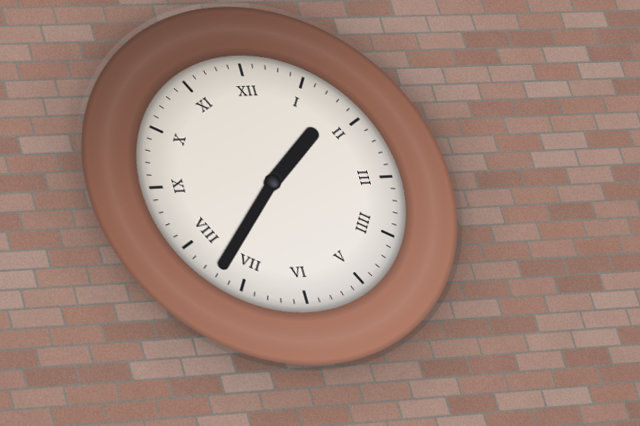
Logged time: 1.37
